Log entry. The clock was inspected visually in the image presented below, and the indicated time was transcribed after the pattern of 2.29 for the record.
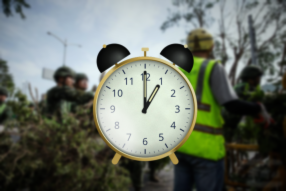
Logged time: 1.00
